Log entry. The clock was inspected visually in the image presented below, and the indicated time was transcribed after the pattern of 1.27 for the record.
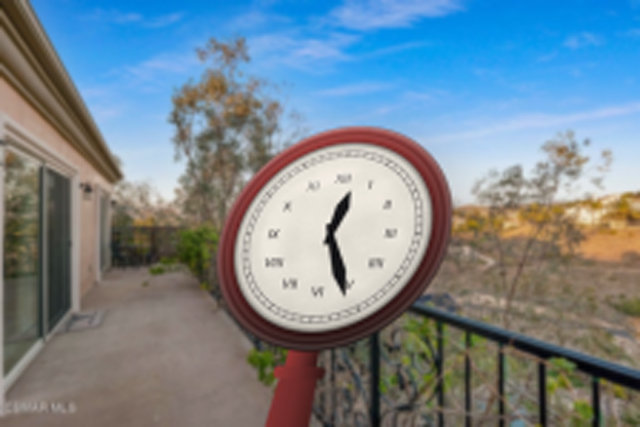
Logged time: 12.26
